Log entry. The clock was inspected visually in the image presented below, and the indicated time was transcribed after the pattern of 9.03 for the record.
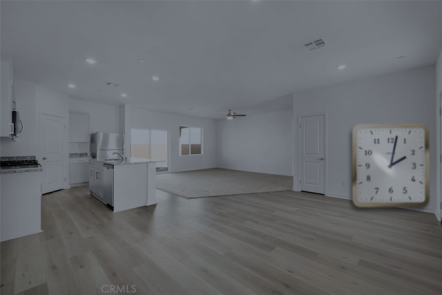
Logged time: 2.02
